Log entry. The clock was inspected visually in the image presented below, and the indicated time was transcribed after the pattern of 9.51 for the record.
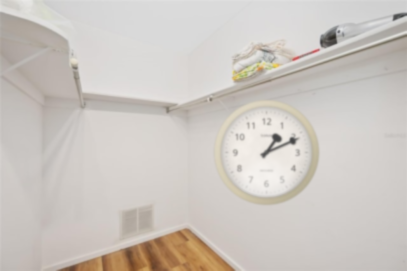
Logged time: 1.11
